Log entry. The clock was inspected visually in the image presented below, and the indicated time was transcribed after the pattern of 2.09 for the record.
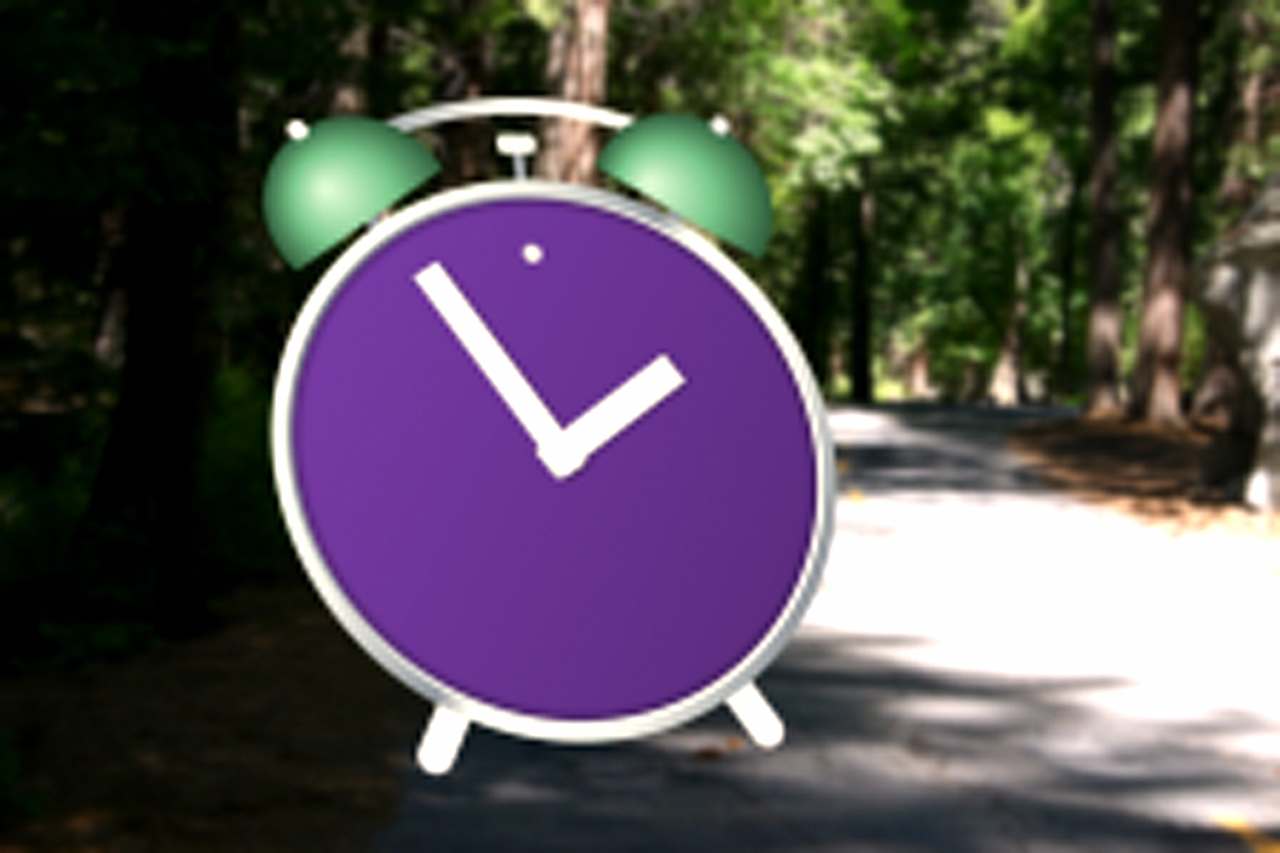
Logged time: 1.55
